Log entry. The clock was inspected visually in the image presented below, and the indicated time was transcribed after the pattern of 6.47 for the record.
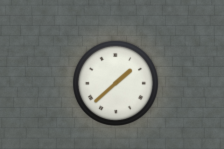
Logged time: 1.38
